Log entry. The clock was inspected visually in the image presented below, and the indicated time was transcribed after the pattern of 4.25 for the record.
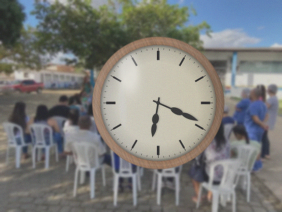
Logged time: 6.19
